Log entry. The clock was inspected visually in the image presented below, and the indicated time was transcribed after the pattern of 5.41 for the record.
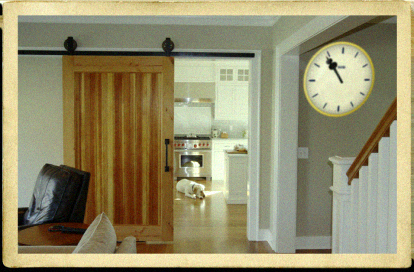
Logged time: 10.54
